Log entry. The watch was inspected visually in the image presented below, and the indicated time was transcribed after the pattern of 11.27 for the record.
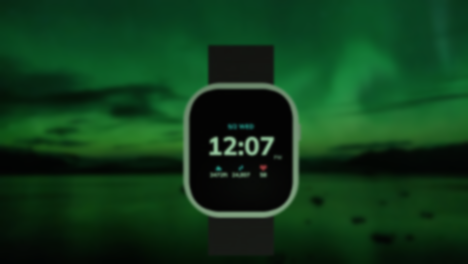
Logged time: 12.07
